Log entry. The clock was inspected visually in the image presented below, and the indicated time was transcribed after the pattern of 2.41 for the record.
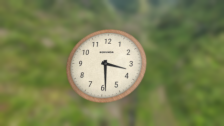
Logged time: 3.29
